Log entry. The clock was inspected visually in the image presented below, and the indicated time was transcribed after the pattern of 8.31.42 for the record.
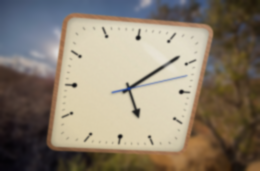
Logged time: 5.08.12
